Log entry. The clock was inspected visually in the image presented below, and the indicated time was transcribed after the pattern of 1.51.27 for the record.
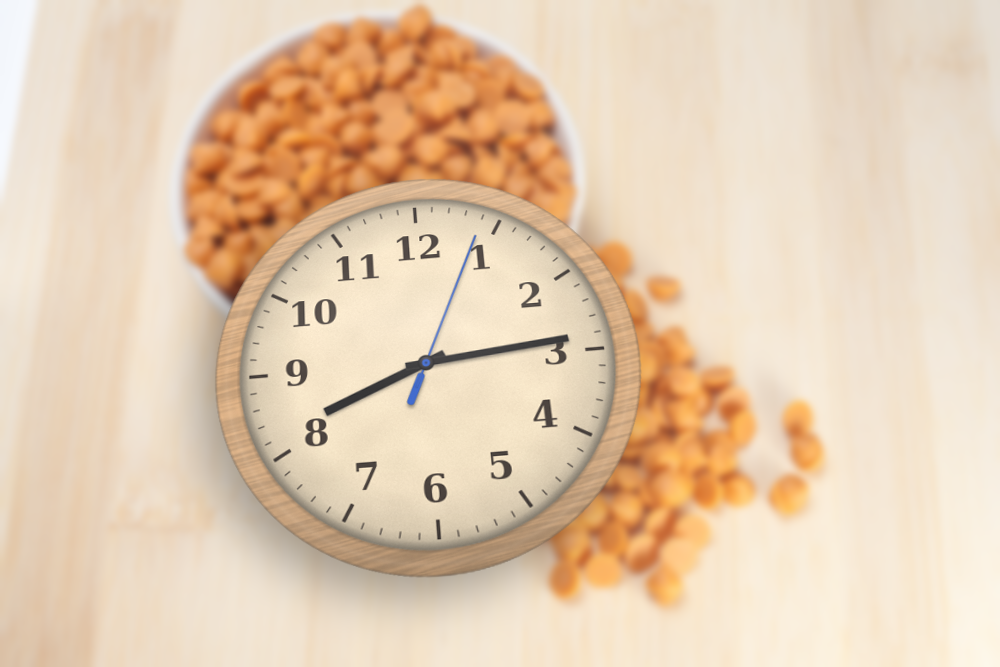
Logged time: 8.14.04
